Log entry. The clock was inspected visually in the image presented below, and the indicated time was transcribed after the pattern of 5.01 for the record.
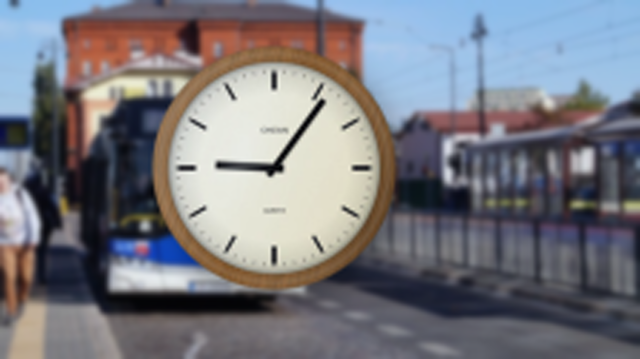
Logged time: 9.06
